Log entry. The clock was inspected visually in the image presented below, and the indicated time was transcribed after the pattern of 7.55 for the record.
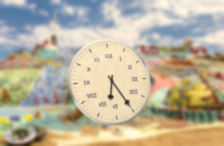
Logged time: 6.25
